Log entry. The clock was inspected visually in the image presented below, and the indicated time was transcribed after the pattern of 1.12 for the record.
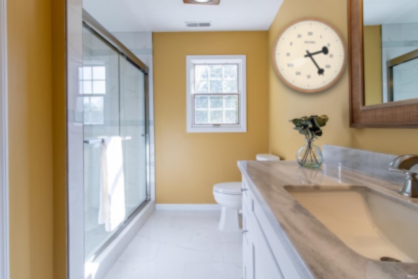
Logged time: 2.24
